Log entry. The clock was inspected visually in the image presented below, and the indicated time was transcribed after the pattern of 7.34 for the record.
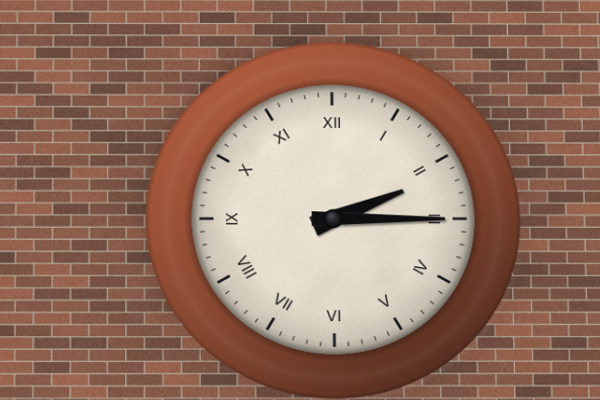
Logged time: 2.15
